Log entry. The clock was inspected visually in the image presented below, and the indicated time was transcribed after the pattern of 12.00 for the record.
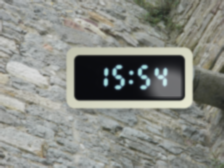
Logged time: 15.54
